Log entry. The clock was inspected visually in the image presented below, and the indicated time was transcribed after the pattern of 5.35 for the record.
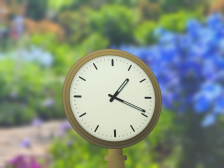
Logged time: 1.19
